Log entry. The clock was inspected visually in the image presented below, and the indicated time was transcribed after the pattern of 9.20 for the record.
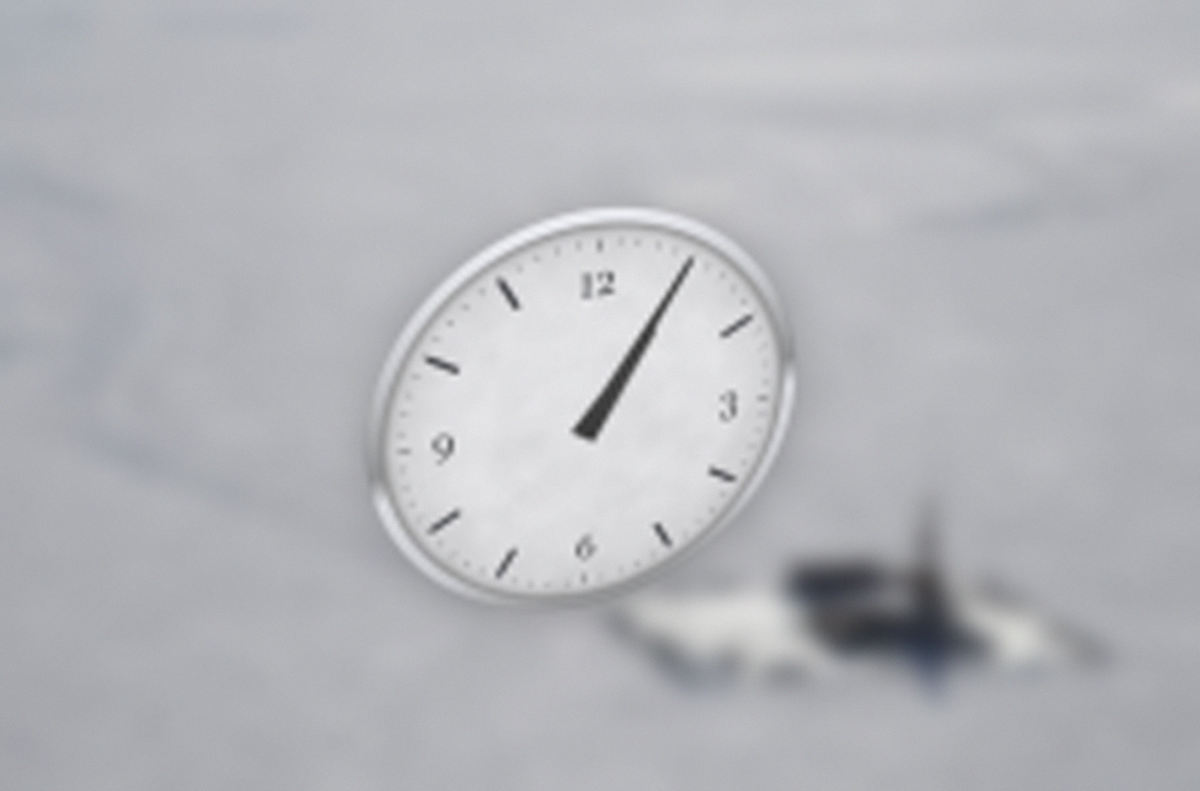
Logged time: 1.05
